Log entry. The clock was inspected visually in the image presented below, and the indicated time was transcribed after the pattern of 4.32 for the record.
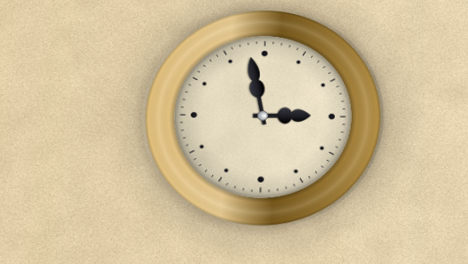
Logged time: 2.58
